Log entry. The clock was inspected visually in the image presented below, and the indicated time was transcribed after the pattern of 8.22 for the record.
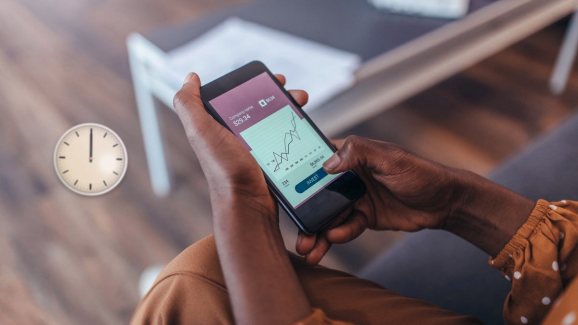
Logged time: 12.00
